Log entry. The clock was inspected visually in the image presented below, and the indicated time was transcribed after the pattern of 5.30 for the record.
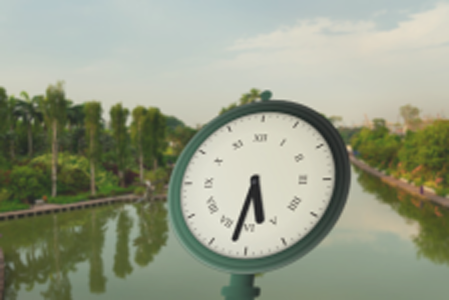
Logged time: 5.32
